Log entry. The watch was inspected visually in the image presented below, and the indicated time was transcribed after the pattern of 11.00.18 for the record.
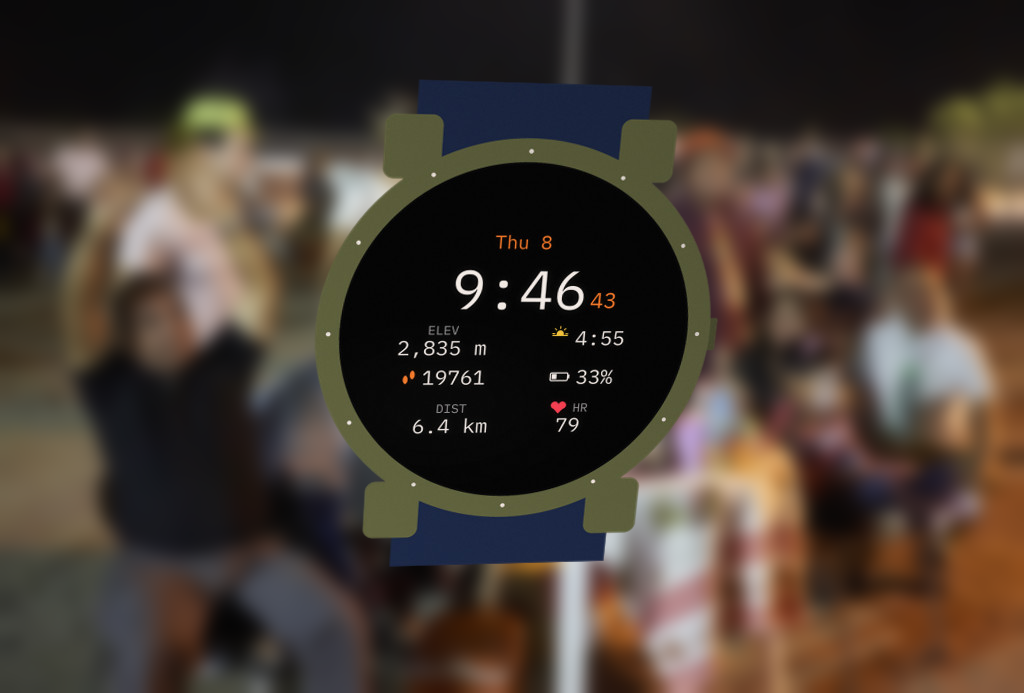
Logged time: 9.46.43
